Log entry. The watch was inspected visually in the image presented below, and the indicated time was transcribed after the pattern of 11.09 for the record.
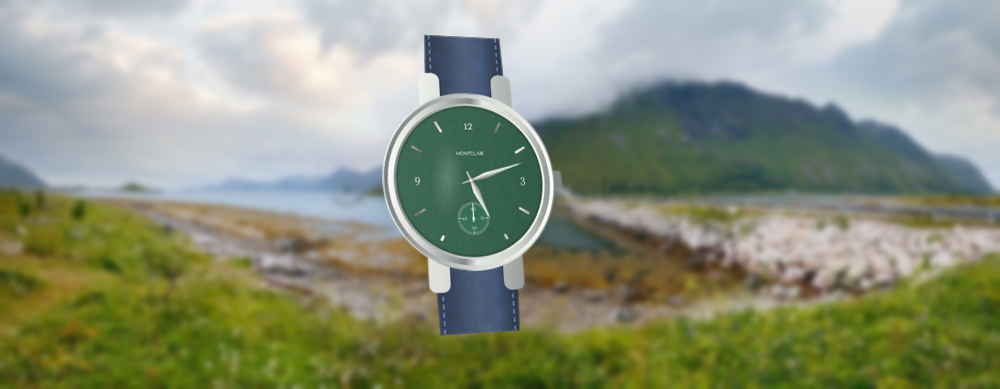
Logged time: 5.12
